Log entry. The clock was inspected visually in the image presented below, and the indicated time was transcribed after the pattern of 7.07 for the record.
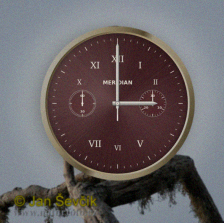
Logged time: 3.00
